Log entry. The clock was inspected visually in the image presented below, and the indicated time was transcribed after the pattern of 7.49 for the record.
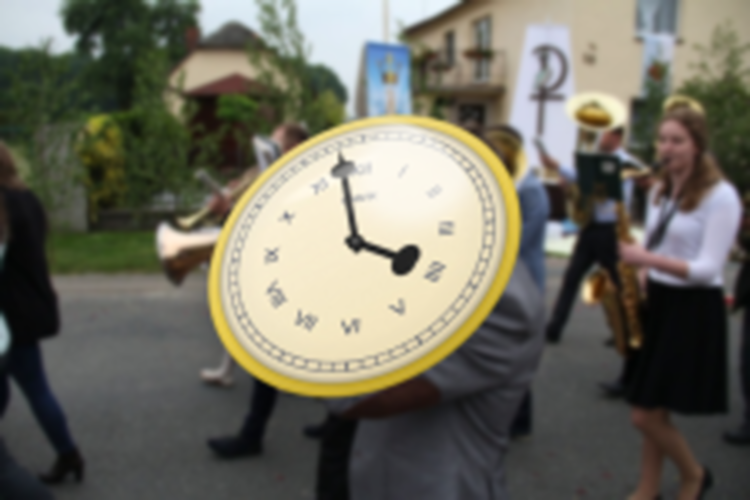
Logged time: 3.58
